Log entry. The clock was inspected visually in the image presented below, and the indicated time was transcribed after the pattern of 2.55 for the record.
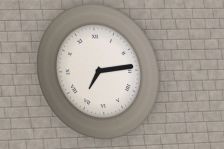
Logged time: 7.14
